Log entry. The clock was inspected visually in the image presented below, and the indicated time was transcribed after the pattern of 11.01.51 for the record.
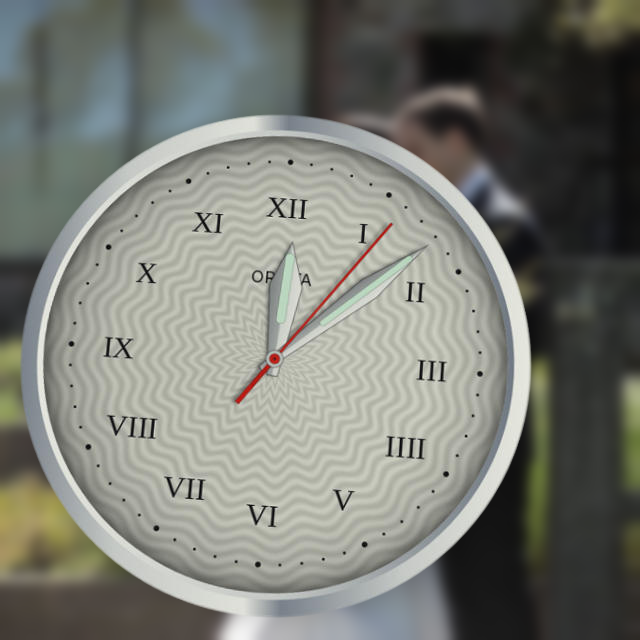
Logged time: 12.08.06
